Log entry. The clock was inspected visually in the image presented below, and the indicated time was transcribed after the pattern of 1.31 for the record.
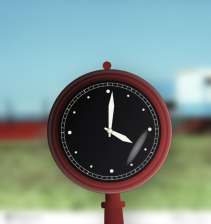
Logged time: 4.01
